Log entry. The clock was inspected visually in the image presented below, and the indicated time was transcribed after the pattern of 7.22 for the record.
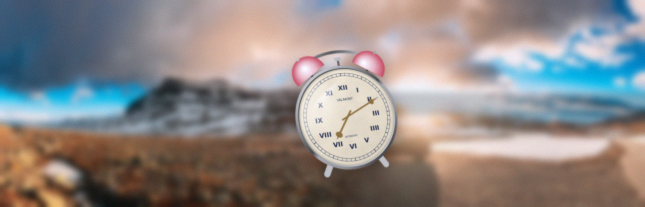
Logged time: 7.11
